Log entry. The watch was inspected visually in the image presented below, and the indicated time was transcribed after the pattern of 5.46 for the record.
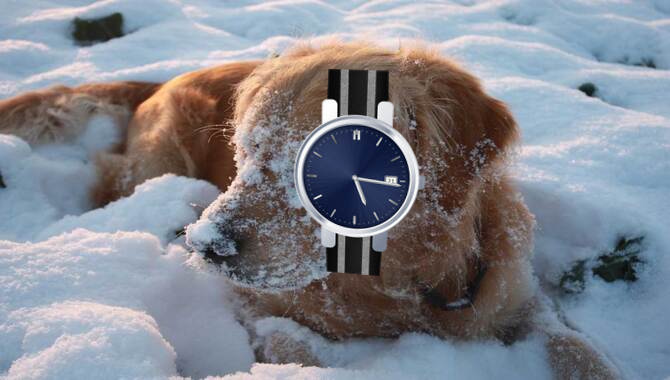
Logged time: 5.16
